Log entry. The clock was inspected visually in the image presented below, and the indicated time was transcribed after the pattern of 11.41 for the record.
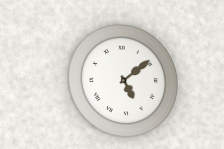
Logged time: 5.09
